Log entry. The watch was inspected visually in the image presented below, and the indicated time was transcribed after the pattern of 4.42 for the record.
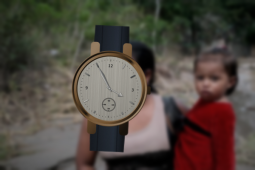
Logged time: 3.55
